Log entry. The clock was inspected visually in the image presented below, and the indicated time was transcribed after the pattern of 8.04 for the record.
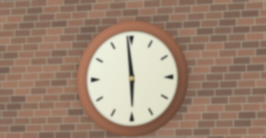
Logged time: 5.59
